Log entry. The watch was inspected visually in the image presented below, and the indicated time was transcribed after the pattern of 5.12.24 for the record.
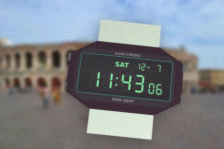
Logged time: 11.43.06
